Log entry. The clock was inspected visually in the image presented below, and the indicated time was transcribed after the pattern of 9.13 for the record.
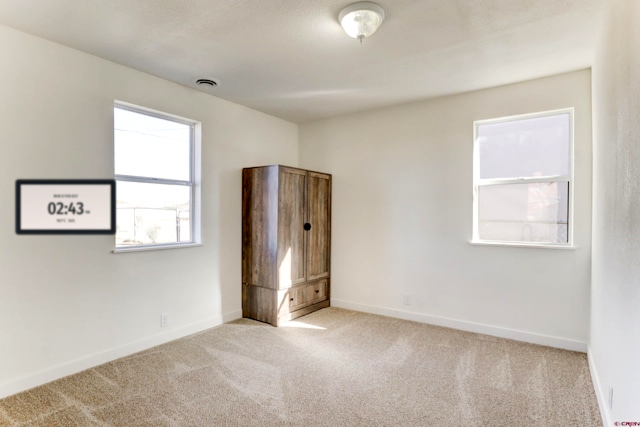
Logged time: 2.43
